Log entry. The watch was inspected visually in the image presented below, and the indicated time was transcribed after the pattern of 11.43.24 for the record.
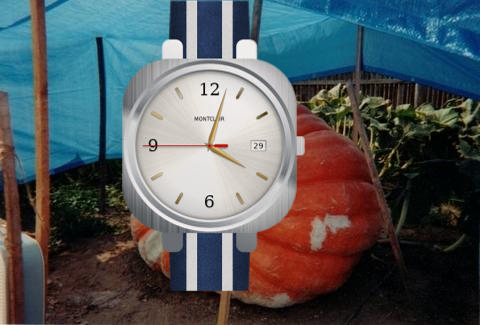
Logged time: 4.02.45
